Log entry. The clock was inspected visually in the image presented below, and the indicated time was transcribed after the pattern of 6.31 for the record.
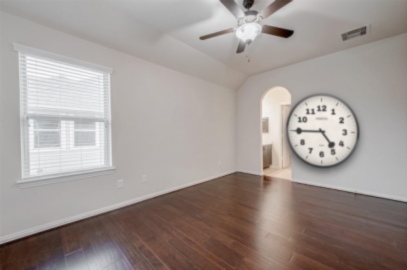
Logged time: 4.45
